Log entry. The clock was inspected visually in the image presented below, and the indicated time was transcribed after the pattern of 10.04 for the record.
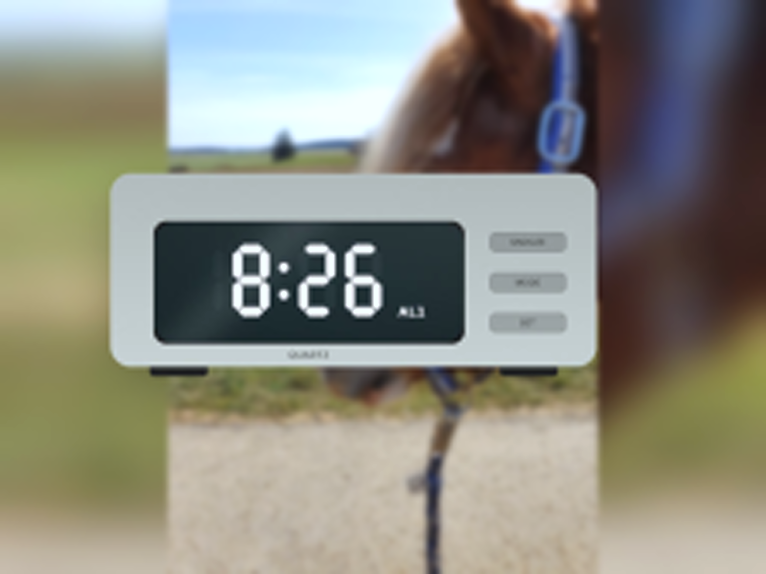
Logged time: 8.26
